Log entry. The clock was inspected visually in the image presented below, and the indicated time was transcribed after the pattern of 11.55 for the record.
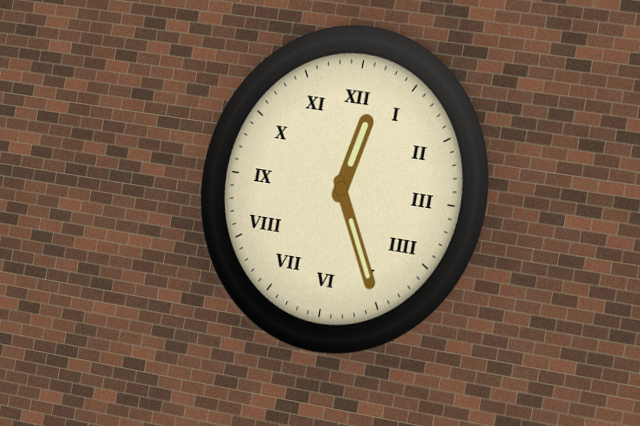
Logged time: 12.25
